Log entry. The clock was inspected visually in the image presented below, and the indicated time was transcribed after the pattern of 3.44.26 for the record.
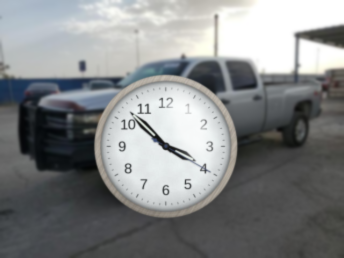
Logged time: 3.52.20
